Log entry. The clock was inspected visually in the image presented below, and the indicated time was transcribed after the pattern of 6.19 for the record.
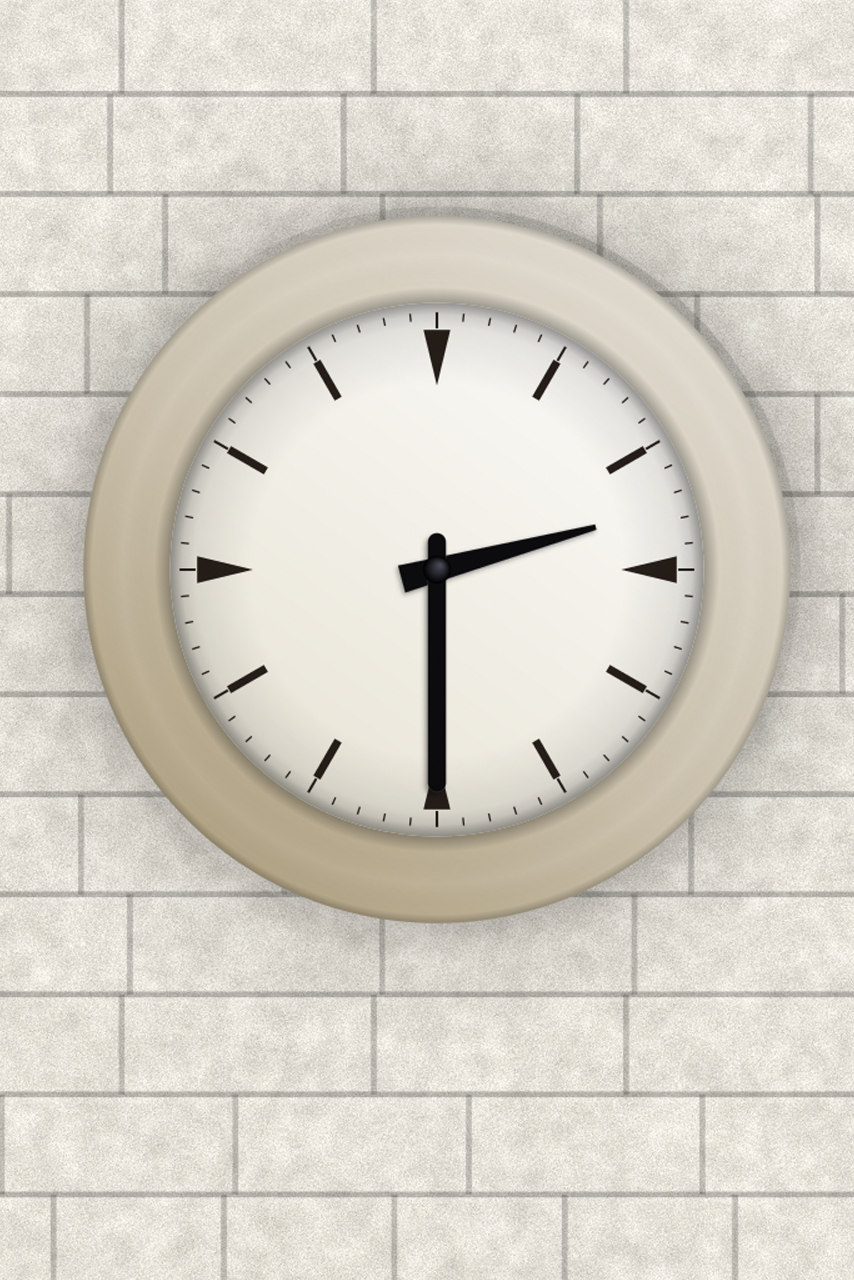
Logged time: 2.30
